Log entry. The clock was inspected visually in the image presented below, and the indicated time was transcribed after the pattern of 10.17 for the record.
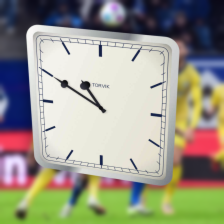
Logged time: 10.50
